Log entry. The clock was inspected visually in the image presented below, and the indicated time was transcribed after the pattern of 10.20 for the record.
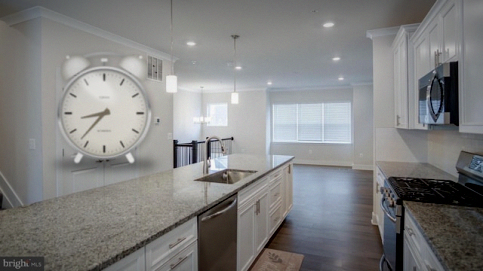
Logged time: 8.37
